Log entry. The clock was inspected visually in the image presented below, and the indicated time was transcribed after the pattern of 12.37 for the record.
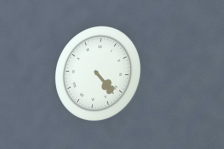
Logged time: 4.22
